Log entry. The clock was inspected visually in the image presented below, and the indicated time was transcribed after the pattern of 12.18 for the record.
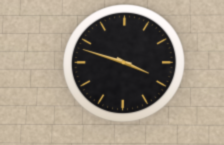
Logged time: 3.48
